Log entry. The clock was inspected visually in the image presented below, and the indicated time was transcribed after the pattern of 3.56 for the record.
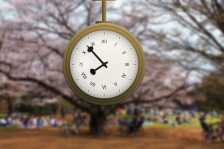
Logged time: 7.53
